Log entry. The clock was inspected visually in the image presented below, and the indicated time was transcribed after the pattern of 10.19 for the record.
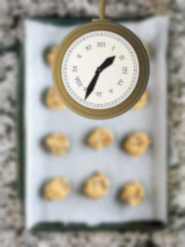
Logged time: 1.34
